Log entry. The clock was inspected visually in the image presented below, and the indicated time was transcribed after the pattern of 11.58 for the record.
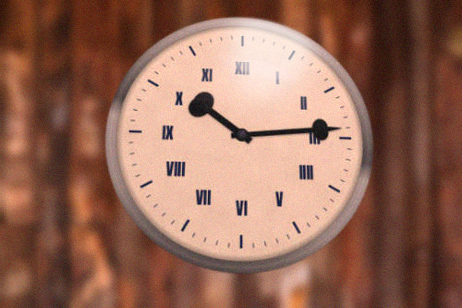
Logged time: 10.14
